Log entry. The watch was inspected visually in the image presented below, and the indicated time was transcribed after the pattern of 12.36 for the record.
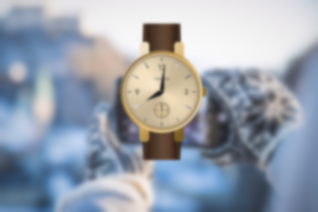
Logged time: 8.01
